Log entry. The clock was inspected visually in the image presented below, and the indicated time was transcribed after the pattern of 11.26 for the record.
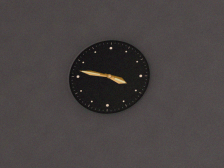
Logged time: 3.47
